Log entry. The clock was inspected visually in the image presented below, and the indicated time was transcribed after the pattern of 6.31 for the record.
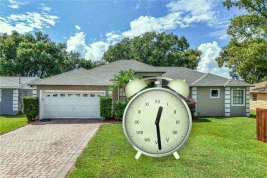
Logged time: 12.29
